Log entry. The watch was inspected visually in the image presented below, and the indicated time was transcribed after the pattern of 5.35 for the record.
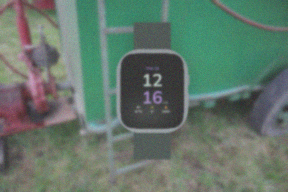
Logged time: 12.16
